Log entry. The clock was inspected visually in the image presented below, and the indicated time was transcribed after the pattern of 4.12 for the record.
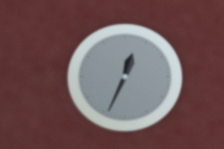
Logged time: 12.34
